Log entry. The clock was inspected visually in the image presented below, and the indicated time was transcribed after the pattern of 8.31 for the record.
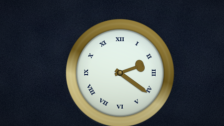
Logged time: 2.21
